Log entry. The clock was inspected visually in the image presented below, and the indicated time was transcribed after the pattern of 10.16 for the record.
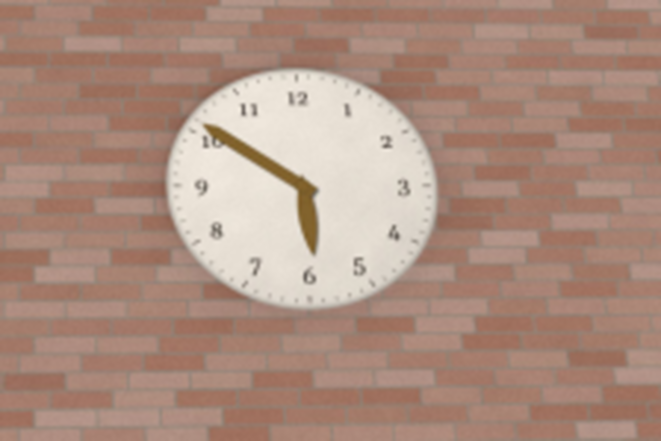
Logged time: 5.51
